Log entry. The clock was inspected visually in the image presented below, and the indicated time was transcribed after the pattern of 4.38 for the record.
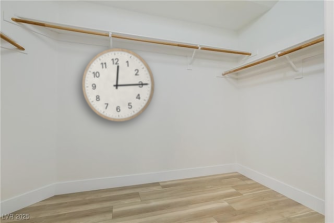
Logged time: 12.15
